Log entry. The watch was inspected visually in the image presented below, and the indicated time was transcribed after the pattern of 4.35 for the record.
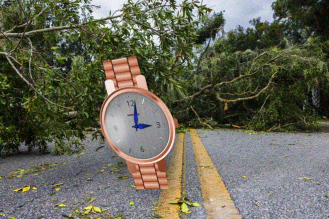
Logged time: 3.02
